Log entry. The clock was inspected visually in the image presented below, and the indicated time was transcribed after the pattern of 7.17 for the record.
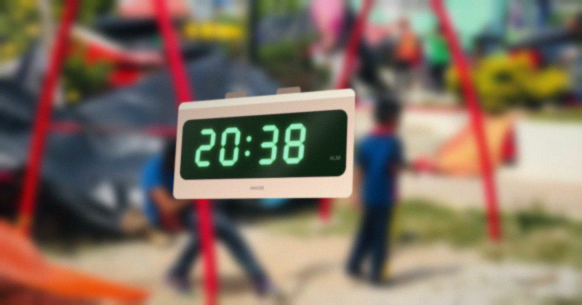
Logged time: 20.38
